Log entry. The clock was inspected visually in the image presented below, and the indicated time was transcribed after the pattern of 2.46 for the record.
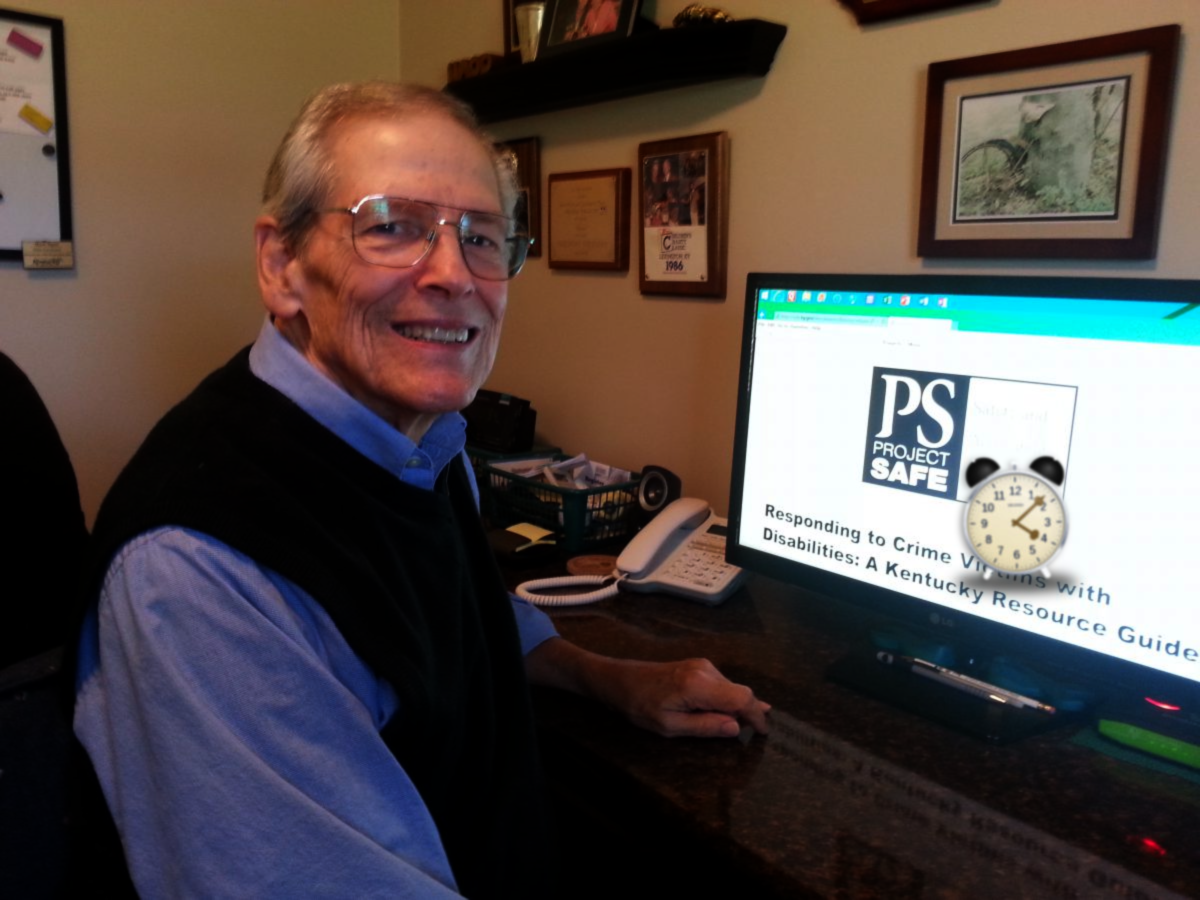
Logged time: 4.08
